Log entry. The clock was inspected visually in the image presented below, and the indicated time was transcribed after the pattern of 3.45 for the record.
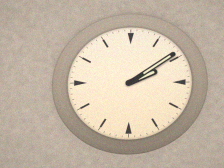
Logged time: 2.09
